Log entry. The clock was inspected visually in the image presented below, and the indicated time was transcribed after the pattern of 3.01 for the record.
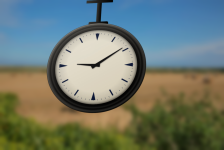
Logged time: 9.09
